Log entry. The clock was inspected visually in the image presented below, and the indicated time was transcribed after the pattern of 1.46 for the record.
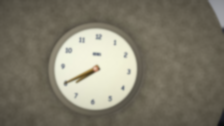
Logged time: 7.40
